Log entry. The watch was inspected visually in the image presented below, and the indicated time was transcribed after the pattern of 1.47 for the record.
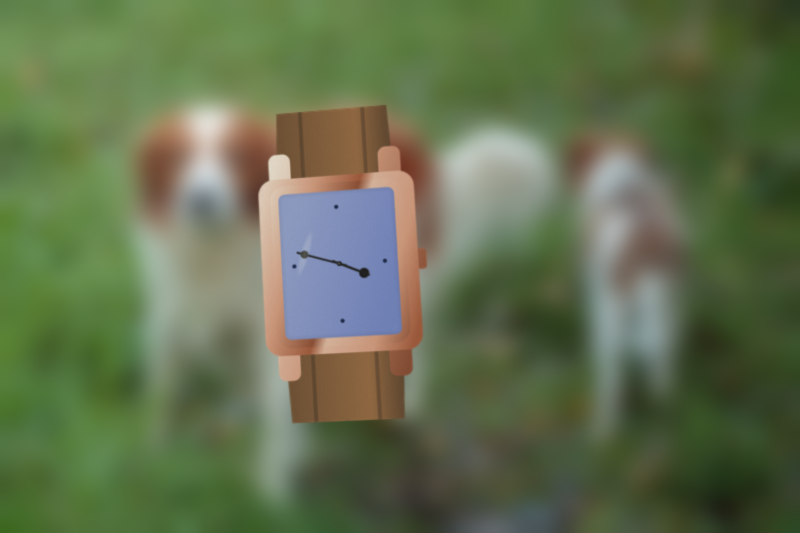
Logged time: 3.48
